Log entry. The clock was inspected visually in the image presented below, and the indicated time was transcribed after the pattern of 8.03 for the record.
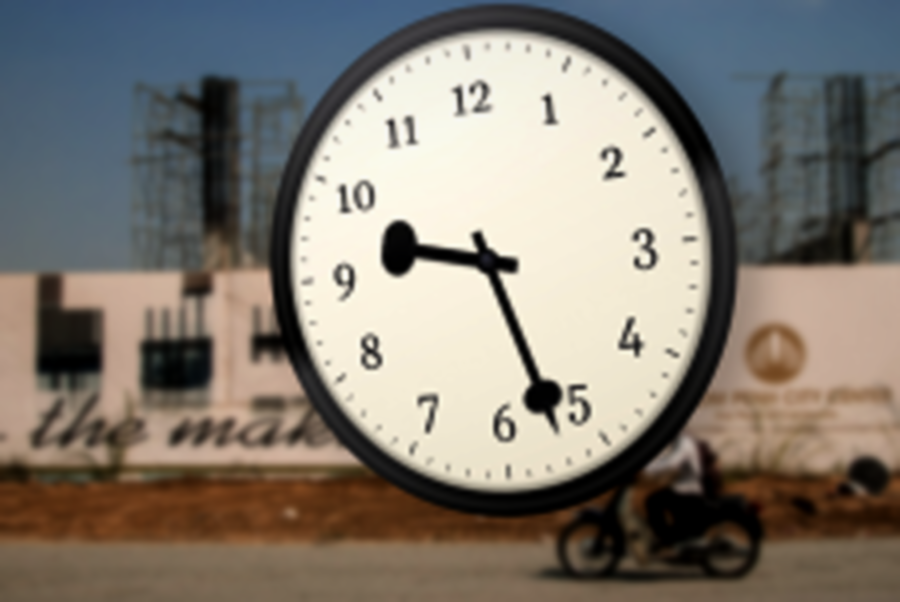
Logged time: 9.27
